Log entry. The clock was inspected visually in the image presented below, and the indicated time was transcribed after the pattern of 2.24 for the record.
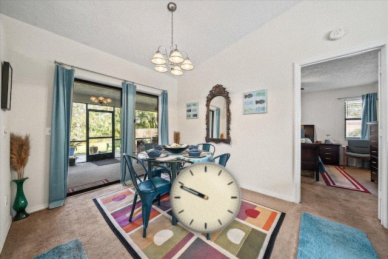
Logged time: 9.49
